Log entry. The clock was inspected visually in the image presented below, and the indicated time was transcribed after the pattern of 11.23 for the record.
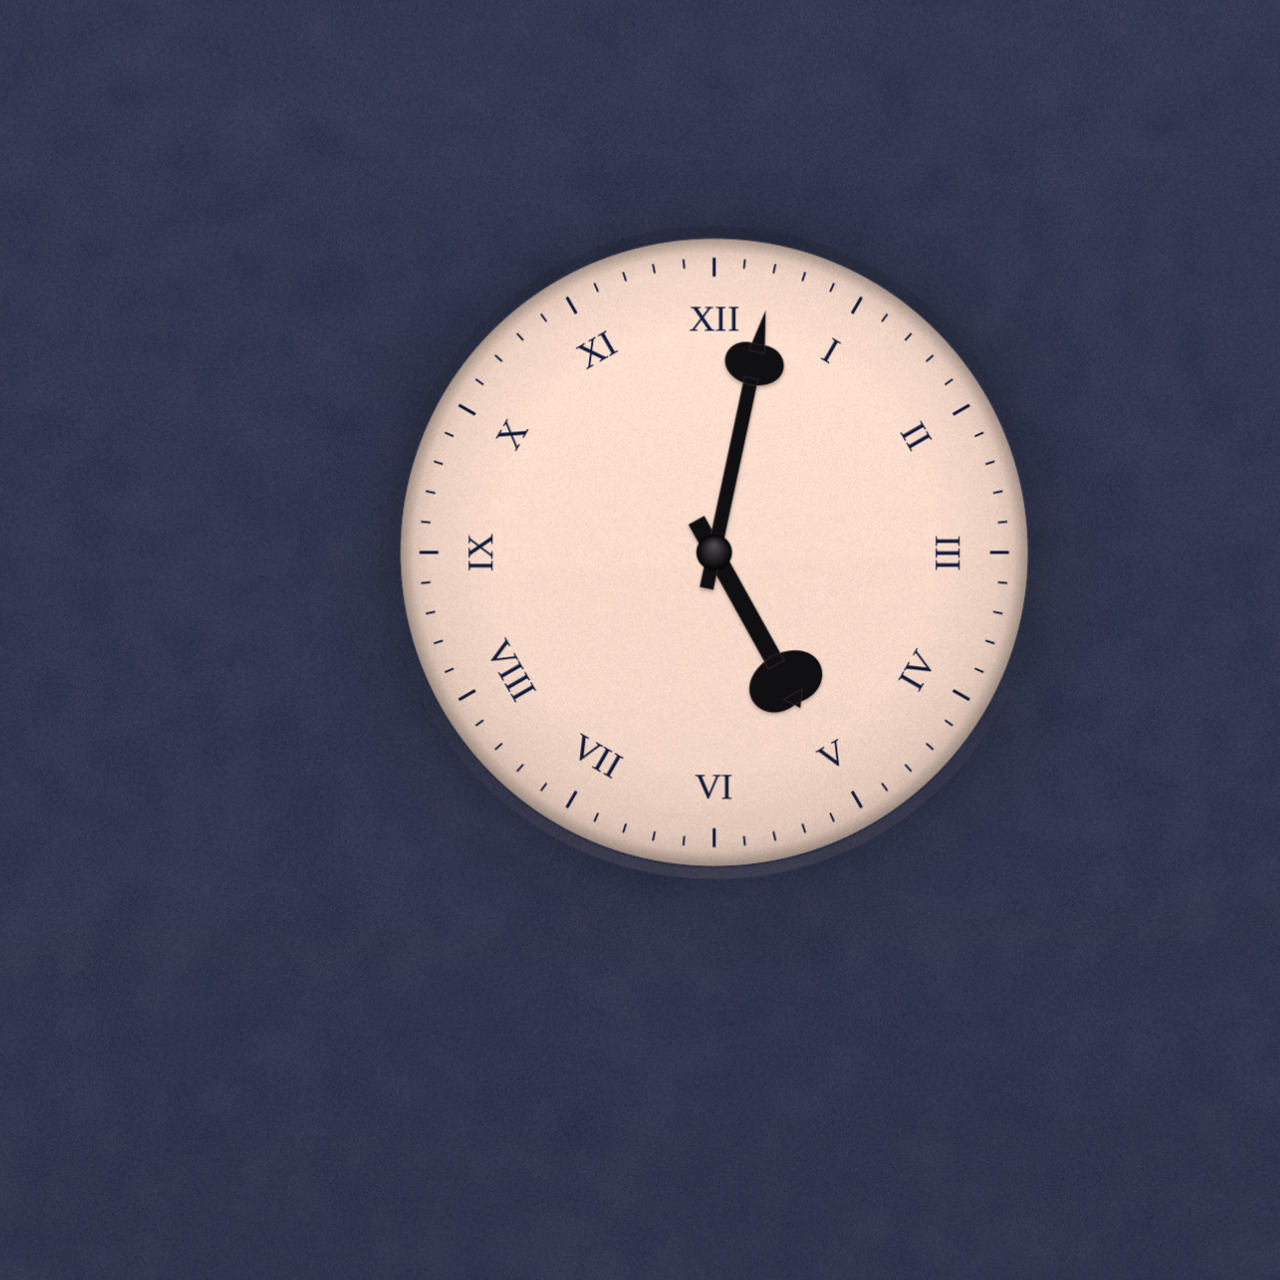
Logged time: 5.02
